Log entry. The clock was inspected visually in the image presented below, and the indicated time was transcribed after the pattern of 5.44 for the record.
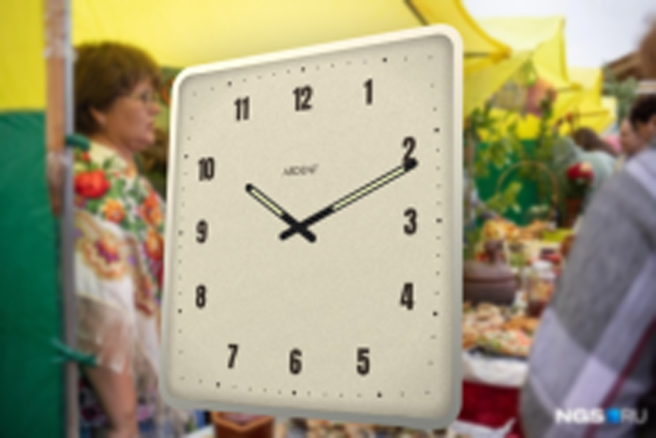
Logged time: 10.11
